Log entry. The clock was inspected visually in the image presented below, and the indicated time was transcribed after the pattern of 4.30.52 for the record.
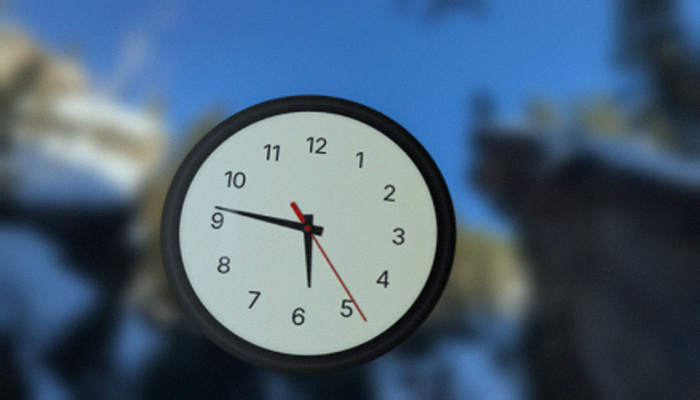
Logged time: 5.46.24
